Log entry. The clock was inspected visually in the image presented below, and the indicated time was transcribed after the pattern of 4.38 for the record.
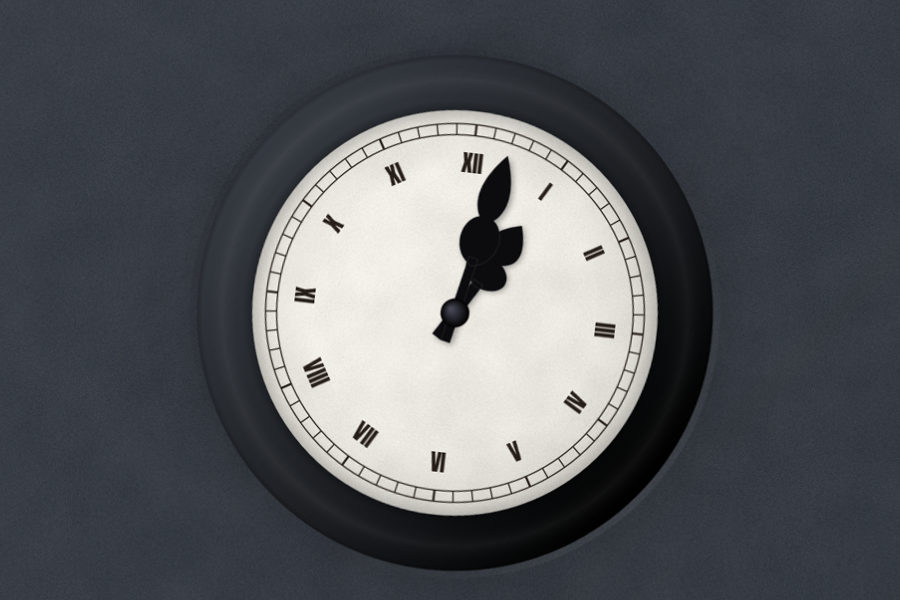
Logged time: 1.02
